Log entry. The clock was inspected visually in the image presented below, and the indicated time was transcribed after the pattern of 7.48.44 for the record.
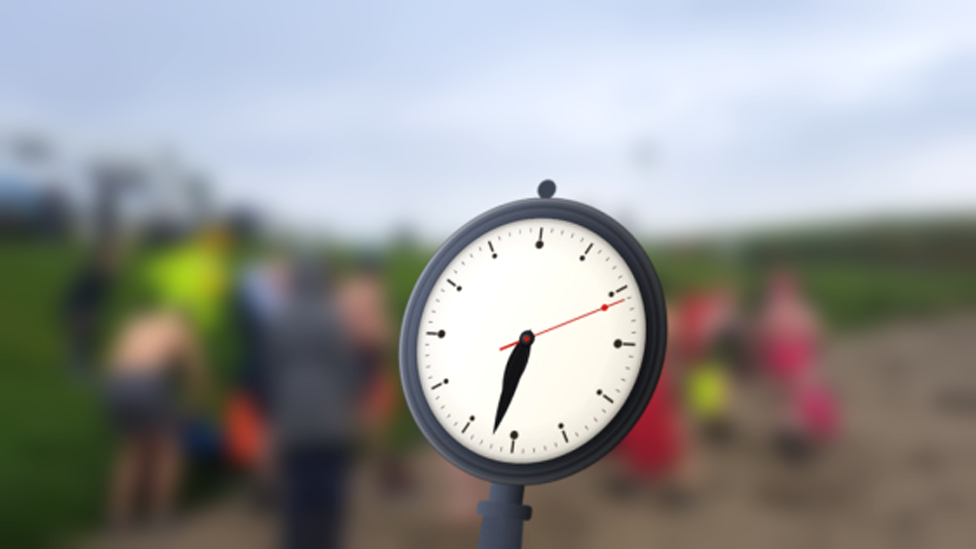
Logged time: 6.32.11
